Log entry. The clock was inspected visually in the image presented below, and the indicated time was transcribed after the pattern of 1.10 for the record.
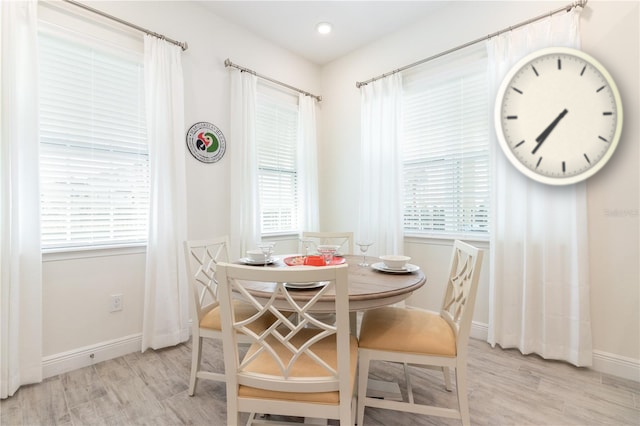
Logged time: 7.37
